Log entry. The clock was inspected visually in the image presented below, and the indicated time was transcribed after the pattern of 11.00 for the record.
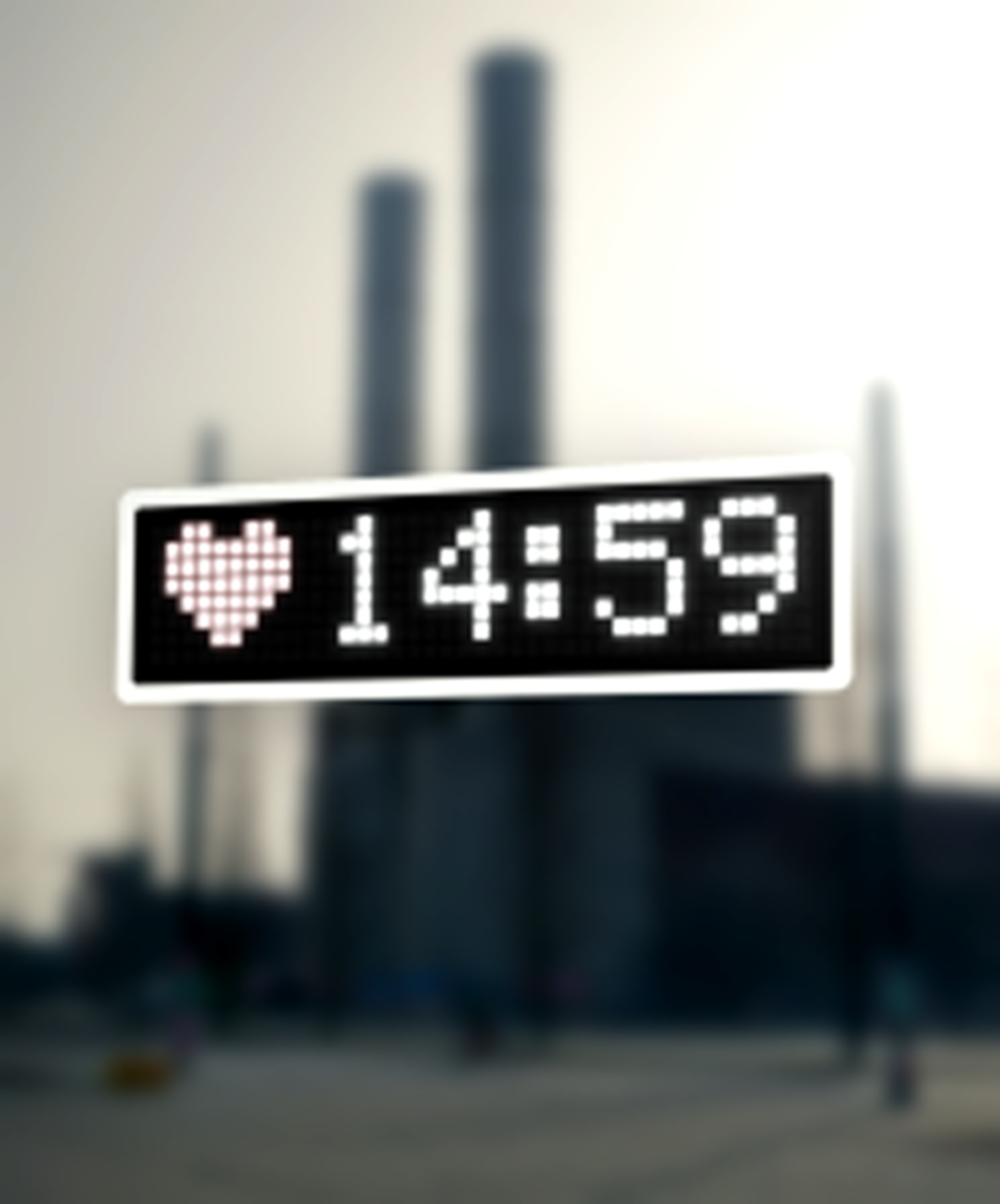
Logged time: 14.59
